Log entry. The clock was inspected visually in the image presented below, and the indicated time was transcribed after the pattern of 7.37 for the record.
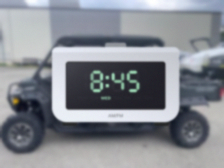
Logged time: 8.45
